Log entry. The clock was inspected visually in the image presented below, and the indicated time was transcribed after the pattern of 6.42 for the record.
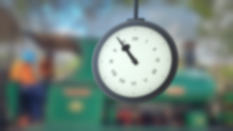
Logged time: 10.54
